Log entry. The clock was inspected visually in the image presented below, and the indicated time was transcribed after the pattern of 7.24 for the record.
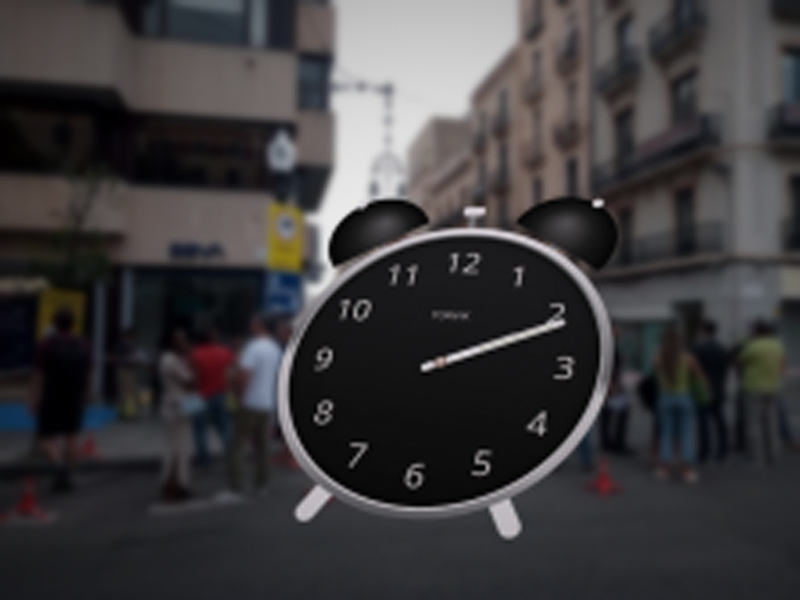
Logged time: 2.11
